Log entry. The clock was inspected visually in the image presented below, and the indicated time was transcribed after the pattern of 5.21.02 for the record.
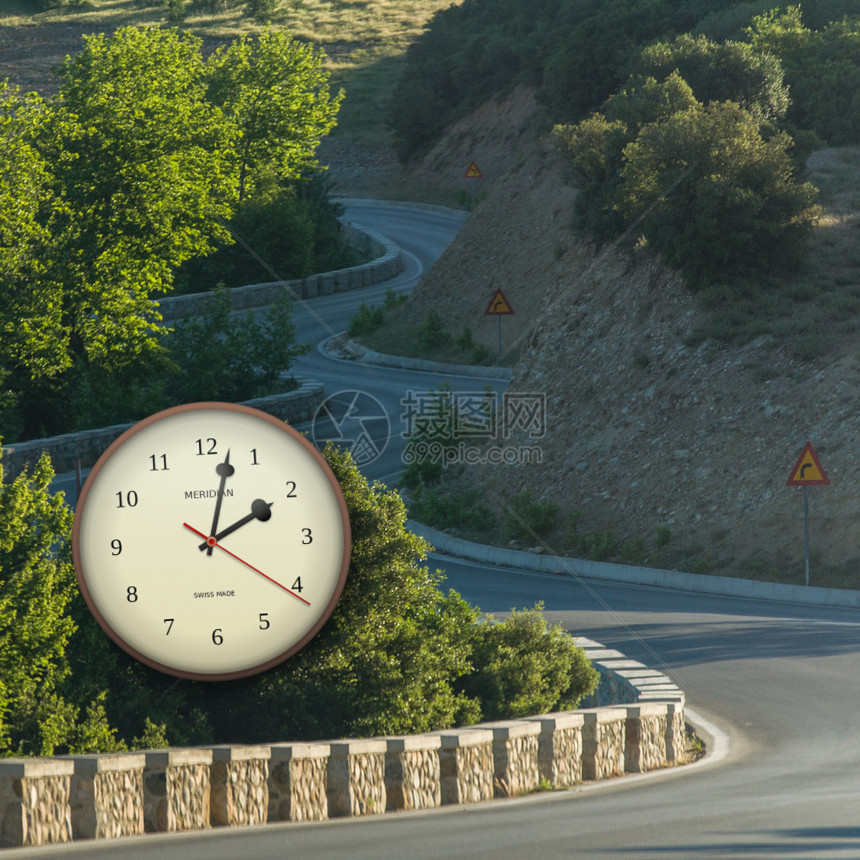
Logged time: 2.02.21
